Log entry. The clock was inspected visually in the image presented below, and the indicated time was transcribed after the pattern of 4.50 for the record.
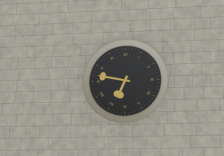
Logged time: 6.47
